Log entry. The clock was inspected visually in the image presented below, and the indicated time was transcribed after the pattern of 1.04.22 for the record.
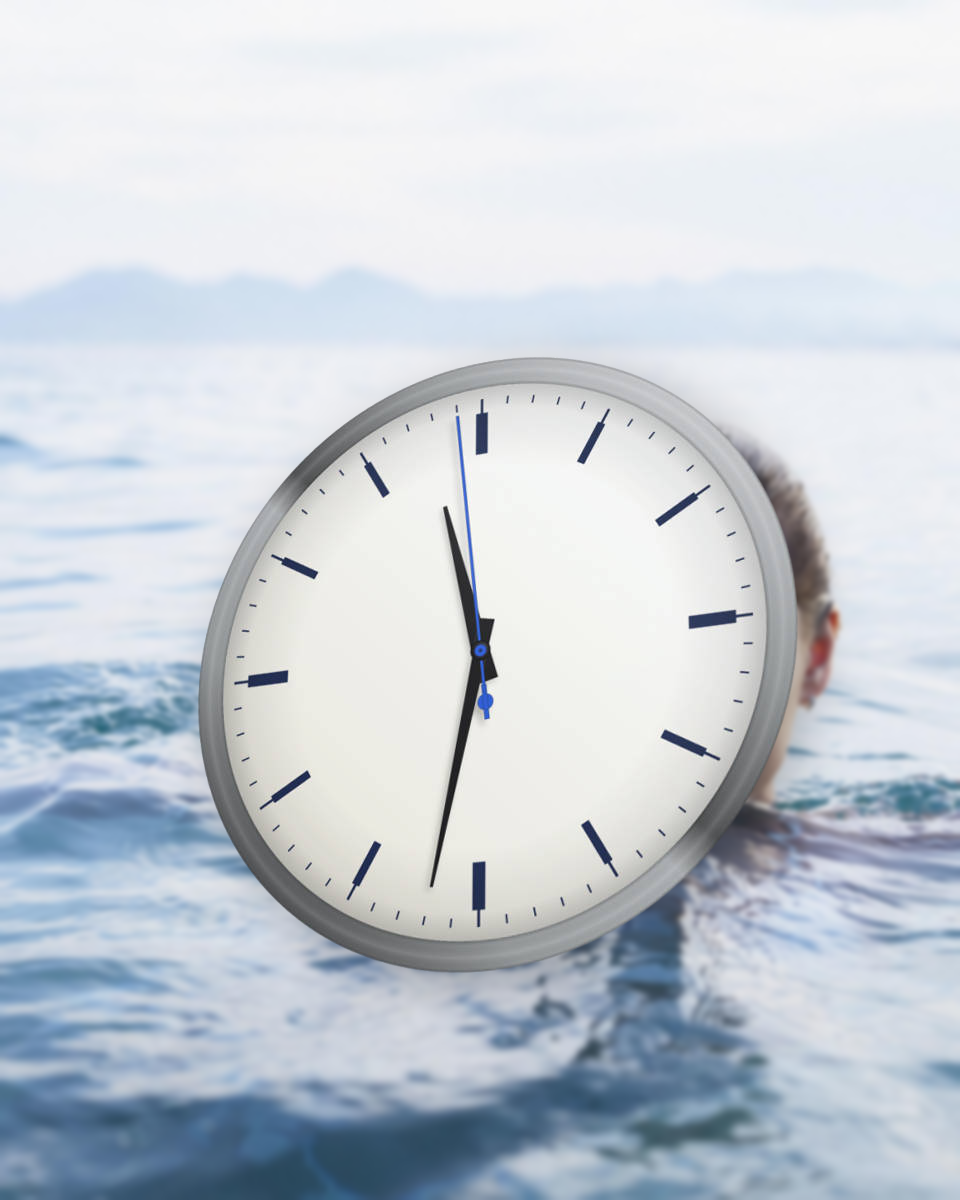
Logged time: 11.31.59
